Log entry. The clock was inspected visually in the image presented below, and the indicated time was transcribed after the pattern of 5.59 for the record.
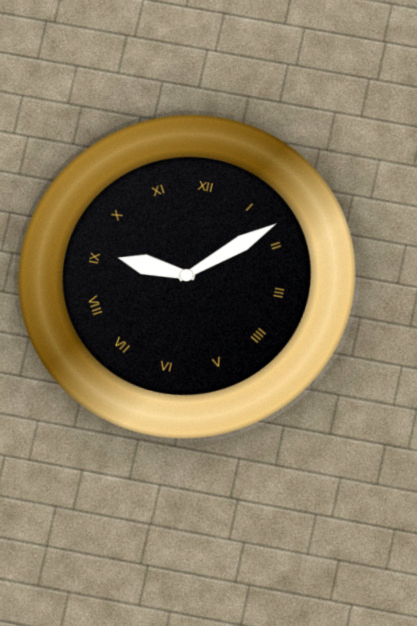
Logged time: 9.08
